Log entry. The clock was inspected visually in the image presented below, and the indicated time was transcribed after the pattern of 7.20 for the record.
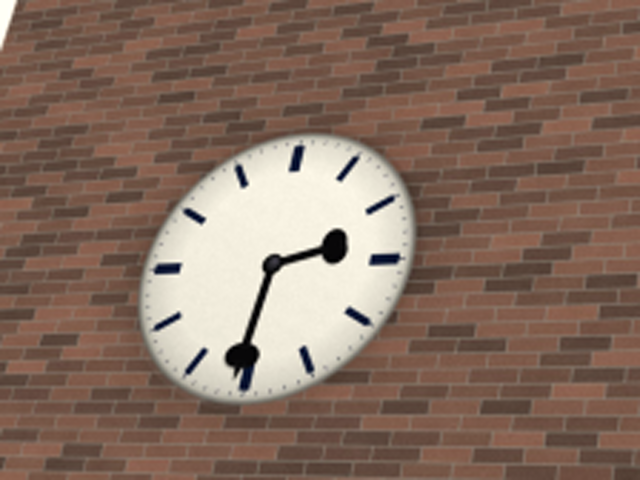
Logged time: 2.31
